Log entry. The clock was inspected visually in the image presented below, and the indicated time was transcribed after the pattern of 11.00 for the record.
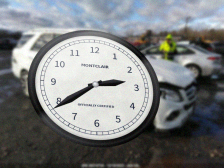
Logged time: 2.39
